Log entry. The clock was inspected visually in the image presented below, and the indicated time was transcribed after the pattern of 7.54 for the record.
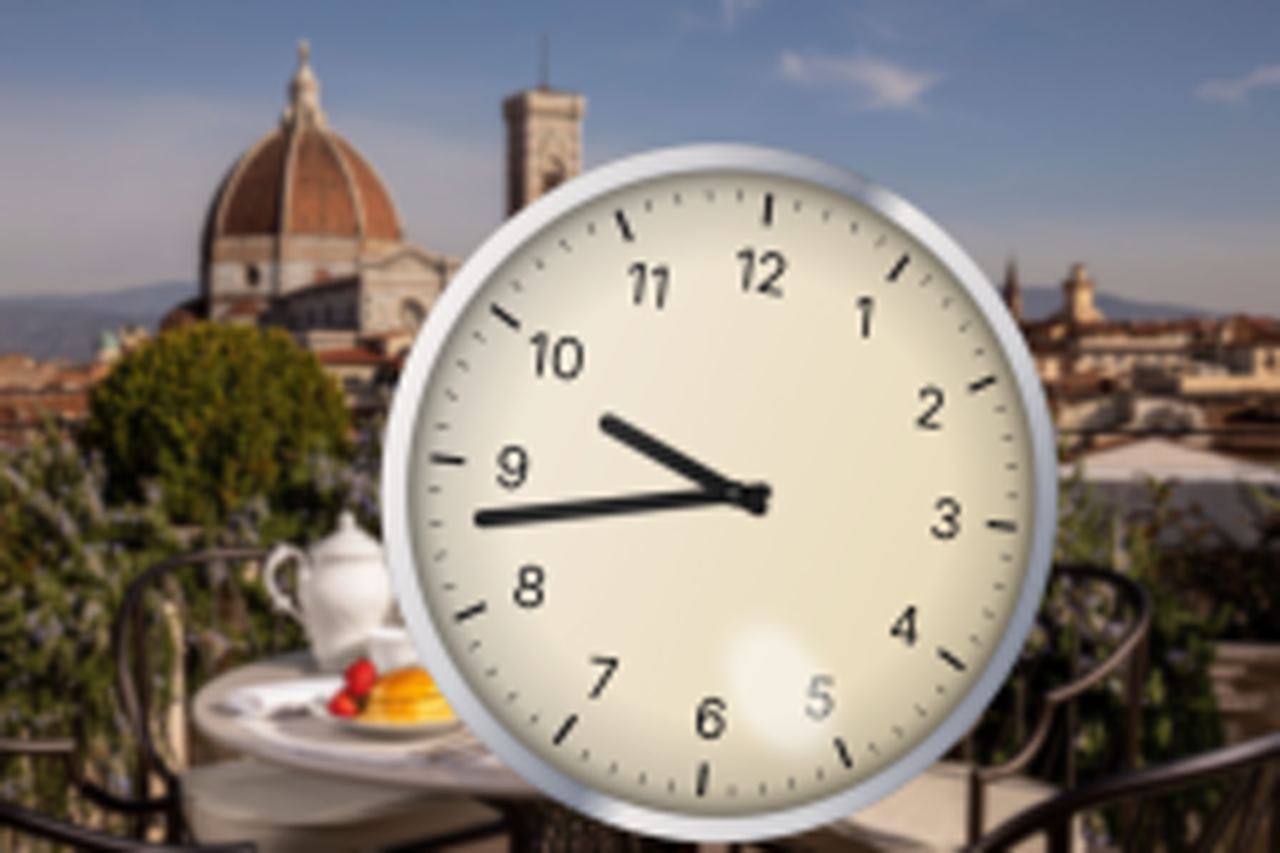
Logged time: 9.43
